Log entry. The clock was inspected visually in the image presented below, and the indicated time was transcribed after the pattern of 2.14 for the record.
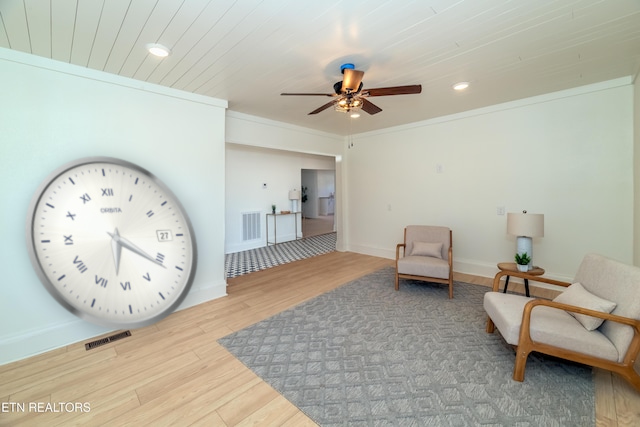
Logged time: 6.21
